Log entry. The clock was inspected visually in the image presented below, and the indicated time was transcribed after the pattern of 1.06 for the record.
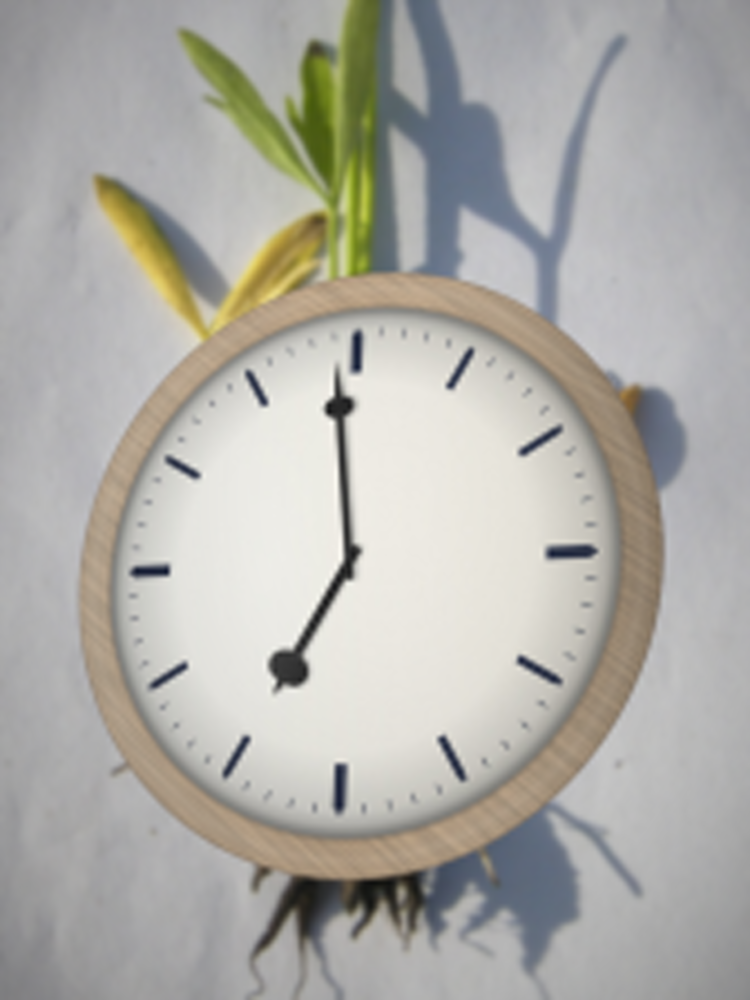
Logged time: 6.59
